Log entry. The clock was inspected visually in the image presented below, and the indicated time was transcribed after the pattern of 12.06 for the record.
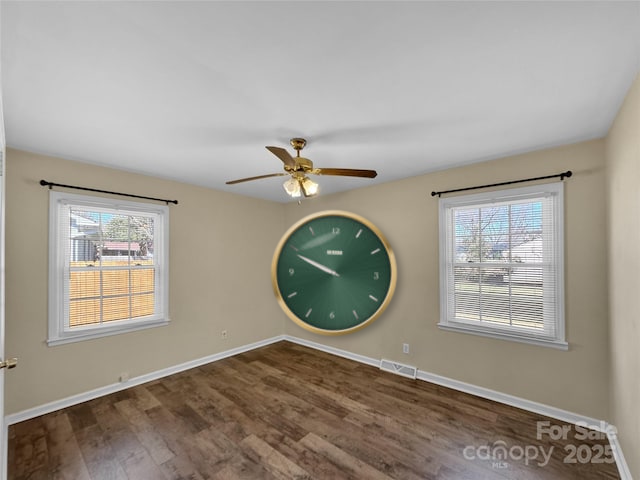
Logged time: 9.49
